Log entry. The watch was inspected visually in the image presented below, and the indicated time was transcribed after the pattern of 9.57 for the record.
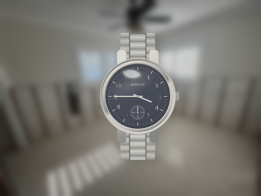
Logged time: 3.45
